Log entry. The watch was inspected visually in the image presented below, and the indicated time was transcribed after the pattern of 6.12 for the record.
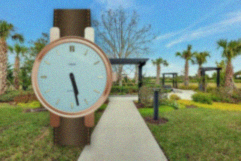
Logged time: 5.28
